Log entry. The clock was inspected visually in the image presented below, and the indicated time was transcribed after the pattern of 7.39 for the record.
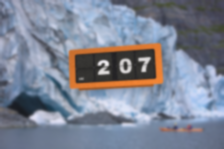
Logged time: 2.07
